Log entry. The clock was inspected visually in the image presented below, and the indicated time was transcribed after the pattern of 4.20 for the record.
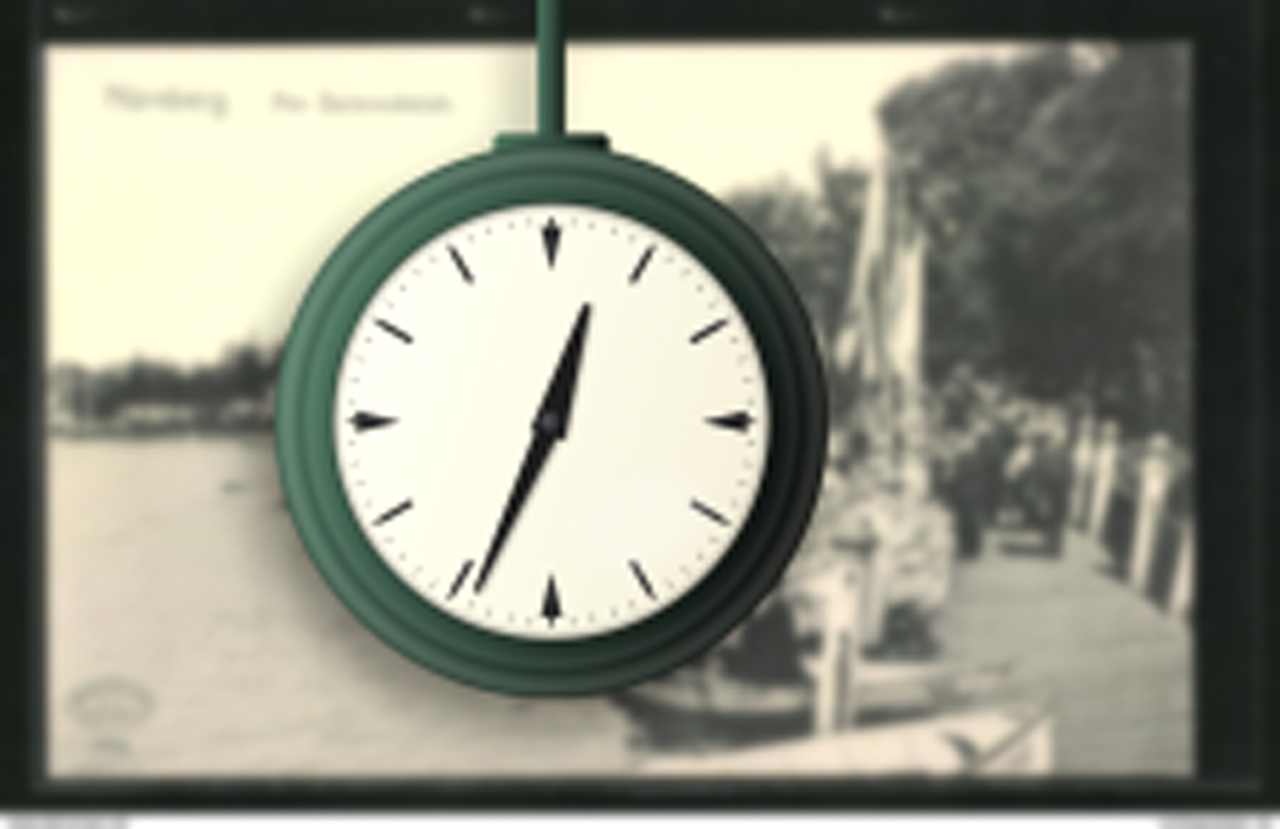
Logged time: 12.34
